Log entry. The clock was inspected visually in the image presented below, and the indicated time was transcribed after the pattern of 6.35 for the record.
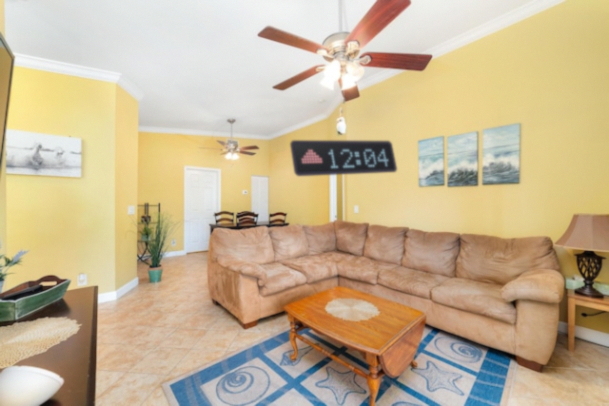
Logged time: 12.04
